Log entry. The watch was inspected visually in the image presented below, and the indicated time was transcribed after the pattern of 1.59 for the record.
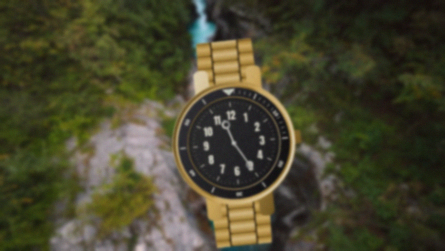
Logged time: 11.25
